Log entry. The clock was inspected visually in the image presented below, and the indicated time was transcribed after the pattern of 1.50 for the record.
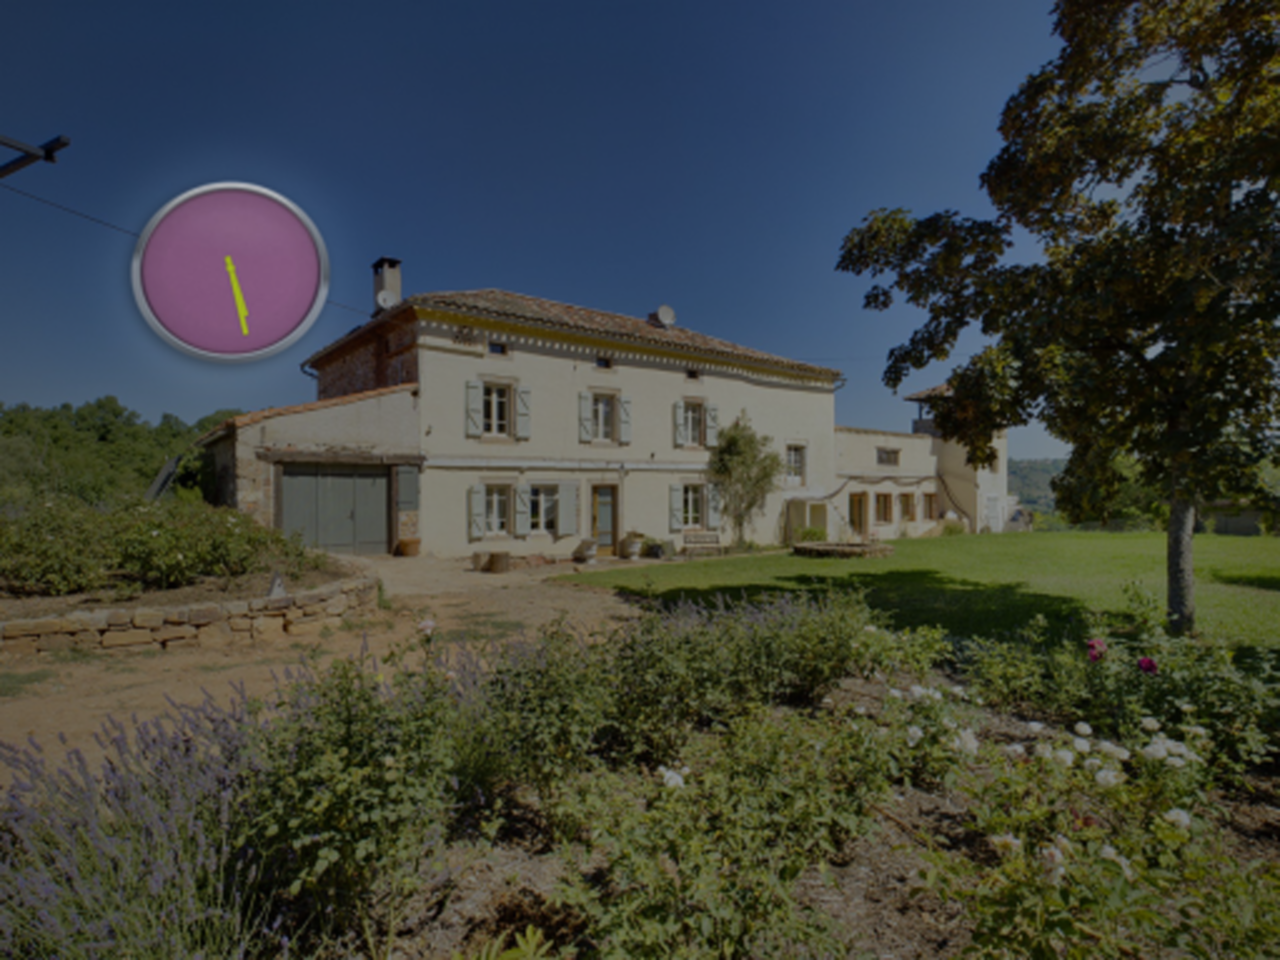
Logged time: 5.28
